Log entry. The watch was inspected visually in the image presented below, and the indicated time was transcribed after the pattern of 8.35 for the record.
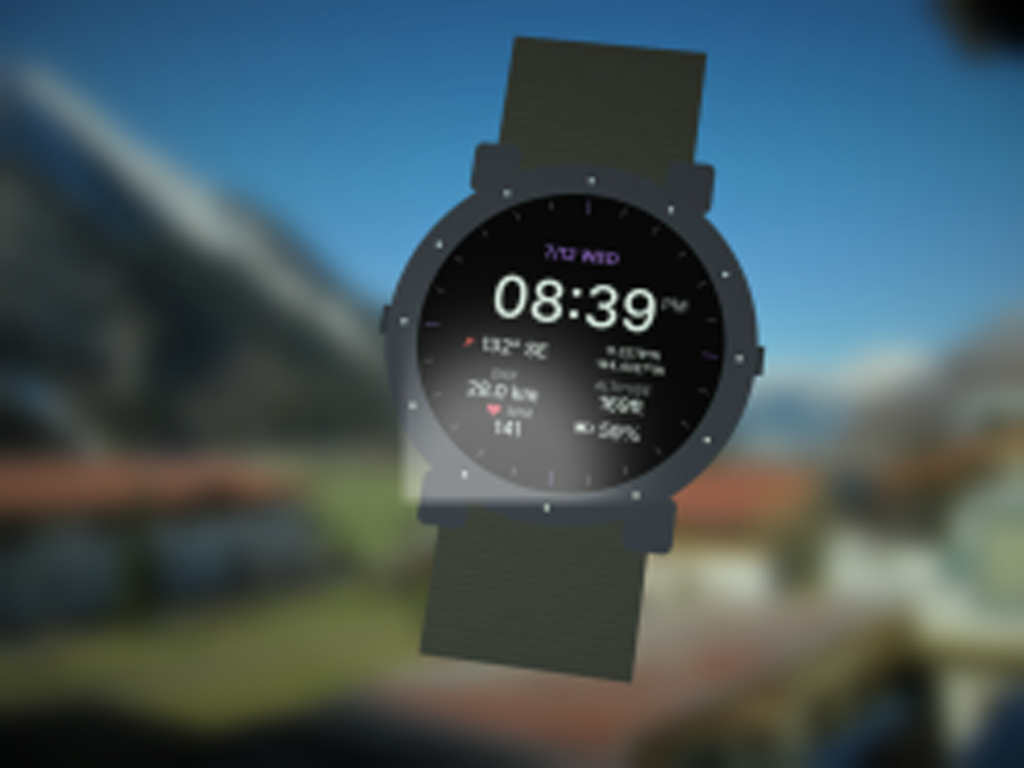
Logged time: 8.39
